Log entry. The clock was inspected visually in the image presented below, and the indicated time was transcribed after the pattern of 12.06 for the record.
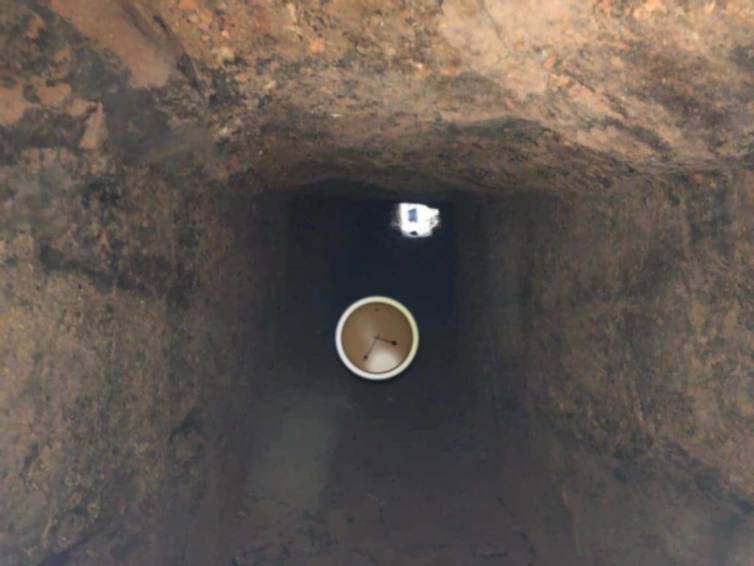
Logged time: 3.35
